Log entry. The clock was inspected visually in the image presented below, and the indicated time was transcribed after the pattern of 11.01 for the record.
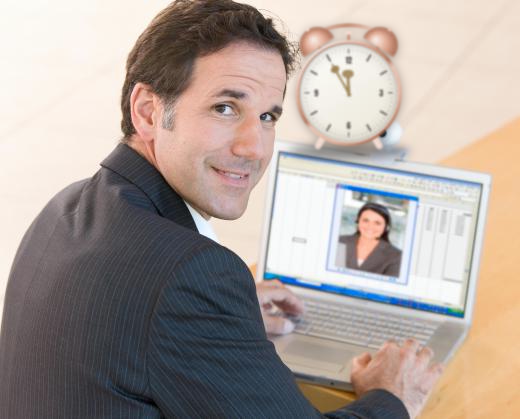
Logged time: 11.55
